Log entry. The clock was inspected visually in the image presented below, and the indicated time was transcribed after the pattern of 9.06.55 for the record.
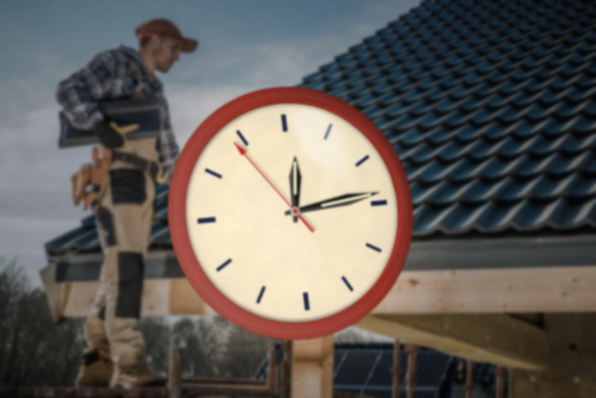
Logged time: 12.13.54
